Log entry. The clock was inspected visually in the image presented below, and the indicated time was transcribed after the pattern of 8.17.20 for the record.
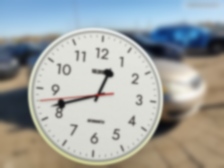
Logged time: 12.41.43
